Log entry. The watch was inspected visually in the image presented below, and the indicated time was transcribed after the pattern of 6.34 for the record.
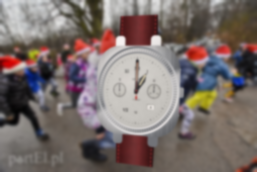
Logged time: 1.00
